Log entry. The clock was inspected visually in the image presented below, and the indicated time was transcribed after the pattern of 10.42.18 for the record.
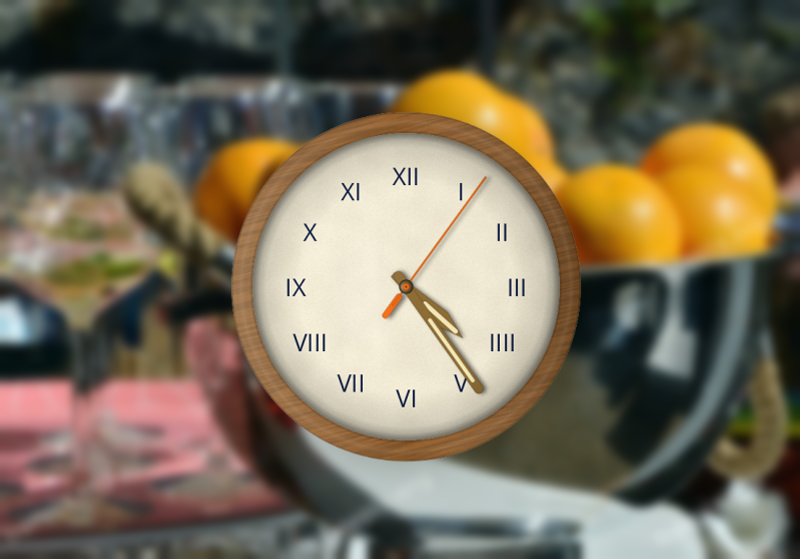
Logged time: 4.24.06
